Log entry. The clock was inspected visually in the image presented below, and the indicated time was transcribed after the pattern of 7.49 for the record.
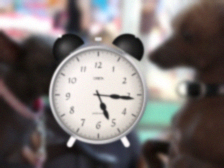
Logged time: 5.16
